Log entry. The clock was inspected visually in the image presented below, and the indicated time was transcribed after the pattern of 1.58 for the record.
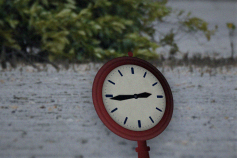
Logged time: 2.44
